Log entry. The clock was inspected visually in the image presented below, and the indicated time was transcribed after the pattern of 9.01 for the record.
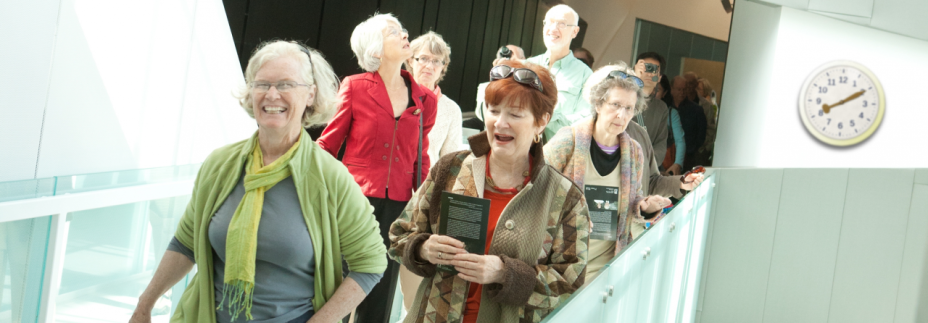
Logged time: 8.10
